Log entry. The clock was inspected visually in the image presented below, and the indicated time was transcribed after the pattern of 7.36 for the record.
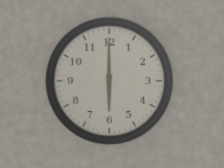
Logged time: 6.00
